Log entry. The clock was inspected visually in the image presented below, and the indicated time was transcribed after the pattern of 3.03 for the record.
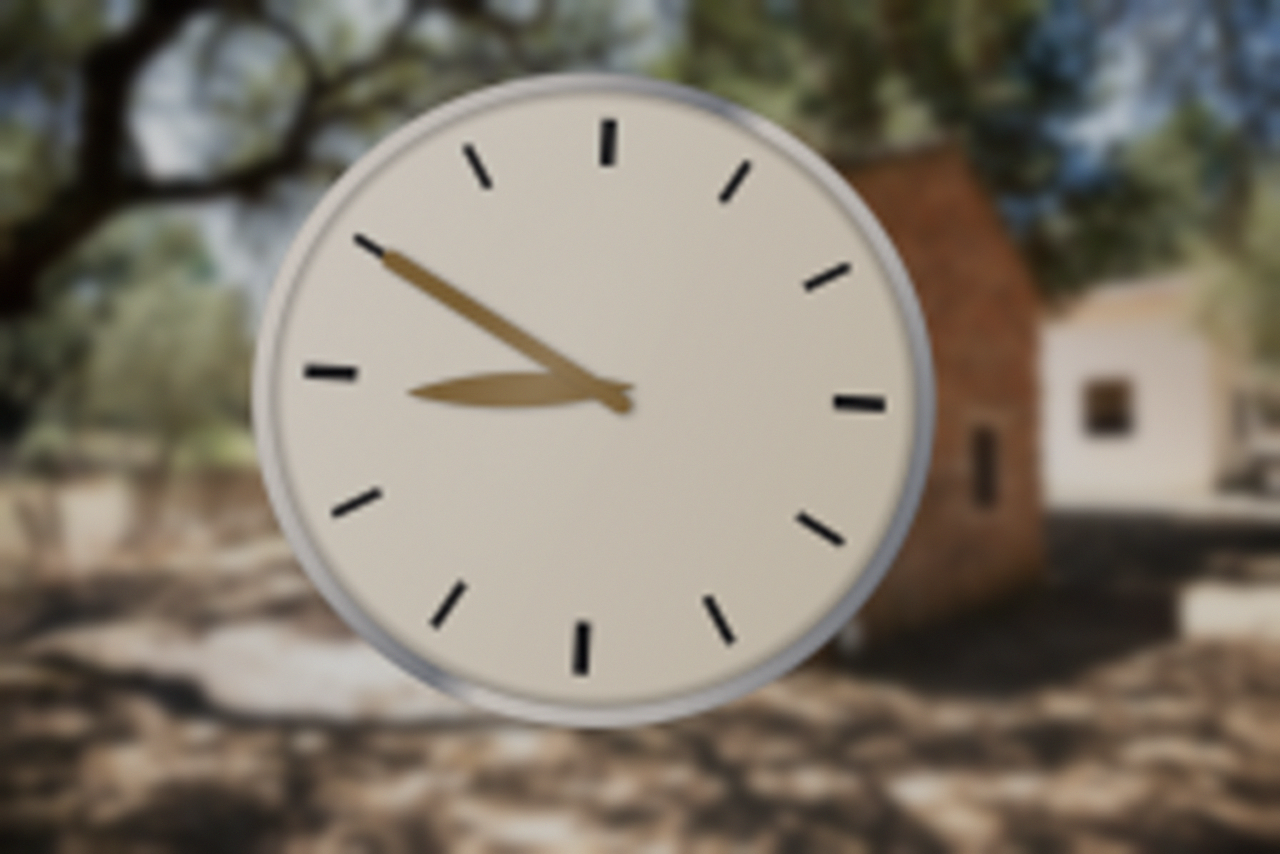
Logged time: 8.50
